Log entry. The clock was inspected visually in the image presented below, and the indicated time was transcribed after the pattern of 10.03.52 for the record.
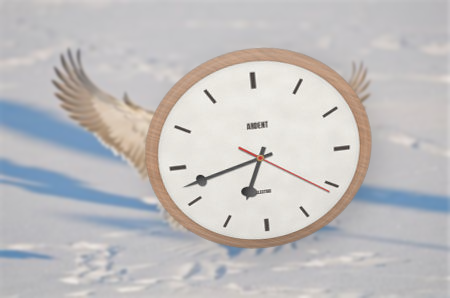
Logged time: 6.42.21
